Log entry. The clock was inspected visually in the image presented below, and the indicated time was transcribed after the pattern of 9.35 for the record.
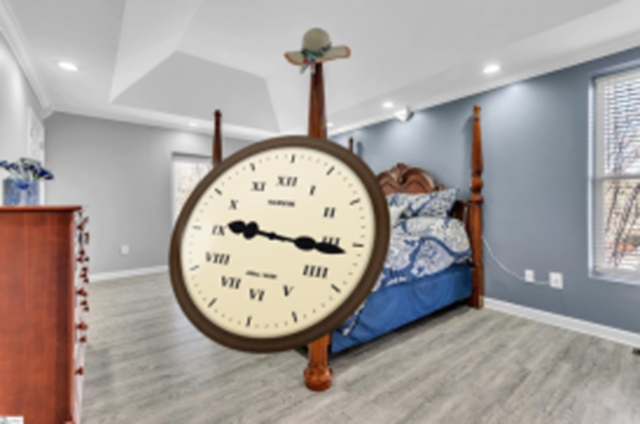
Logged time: 9.16
